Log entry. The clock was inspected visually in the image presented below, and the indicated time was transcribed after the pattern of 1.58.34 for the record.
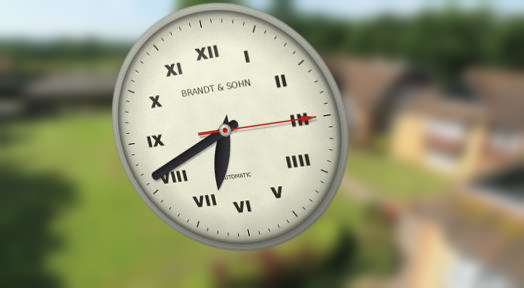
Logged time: 6.41.15
